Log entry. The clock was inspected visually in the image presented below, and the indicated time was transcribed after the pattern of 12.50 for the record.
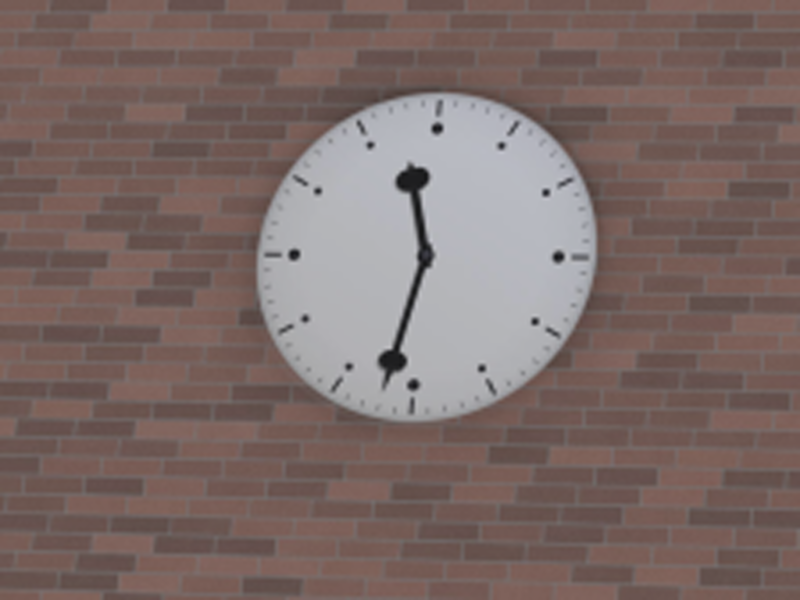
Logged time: 11.32
